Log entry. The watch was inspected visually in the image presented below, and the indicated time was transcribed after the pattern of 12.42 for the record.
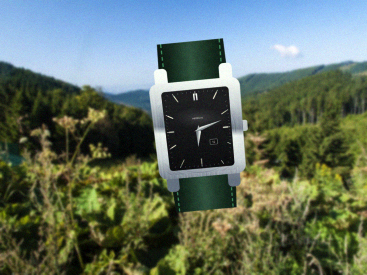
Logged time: 6.12
